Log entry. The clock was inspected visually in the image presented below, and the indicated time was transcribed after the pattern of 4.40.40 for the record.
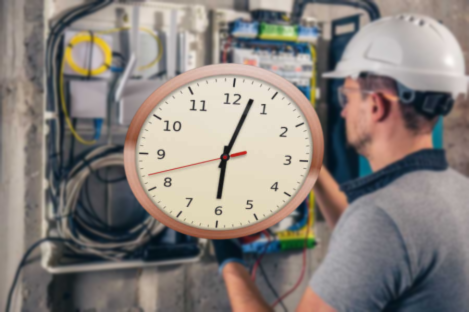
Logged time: 6.02.42
